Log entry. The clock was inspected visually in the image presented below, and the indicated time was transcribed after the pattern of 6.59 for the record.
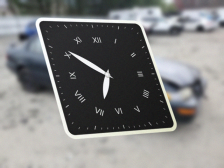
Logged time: 6.51
